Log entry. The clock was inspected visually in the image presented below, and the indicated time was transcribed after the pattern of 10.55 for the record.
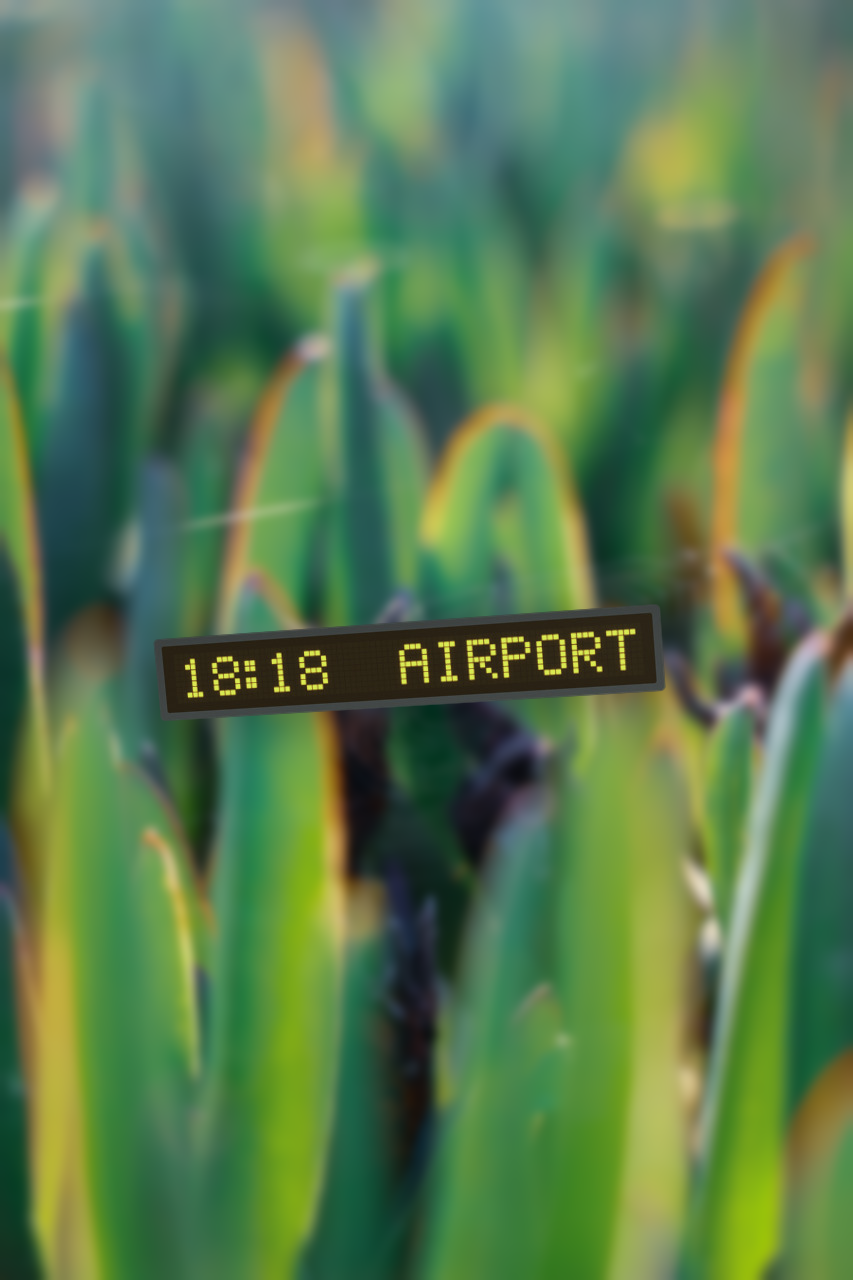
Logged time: 18.18
